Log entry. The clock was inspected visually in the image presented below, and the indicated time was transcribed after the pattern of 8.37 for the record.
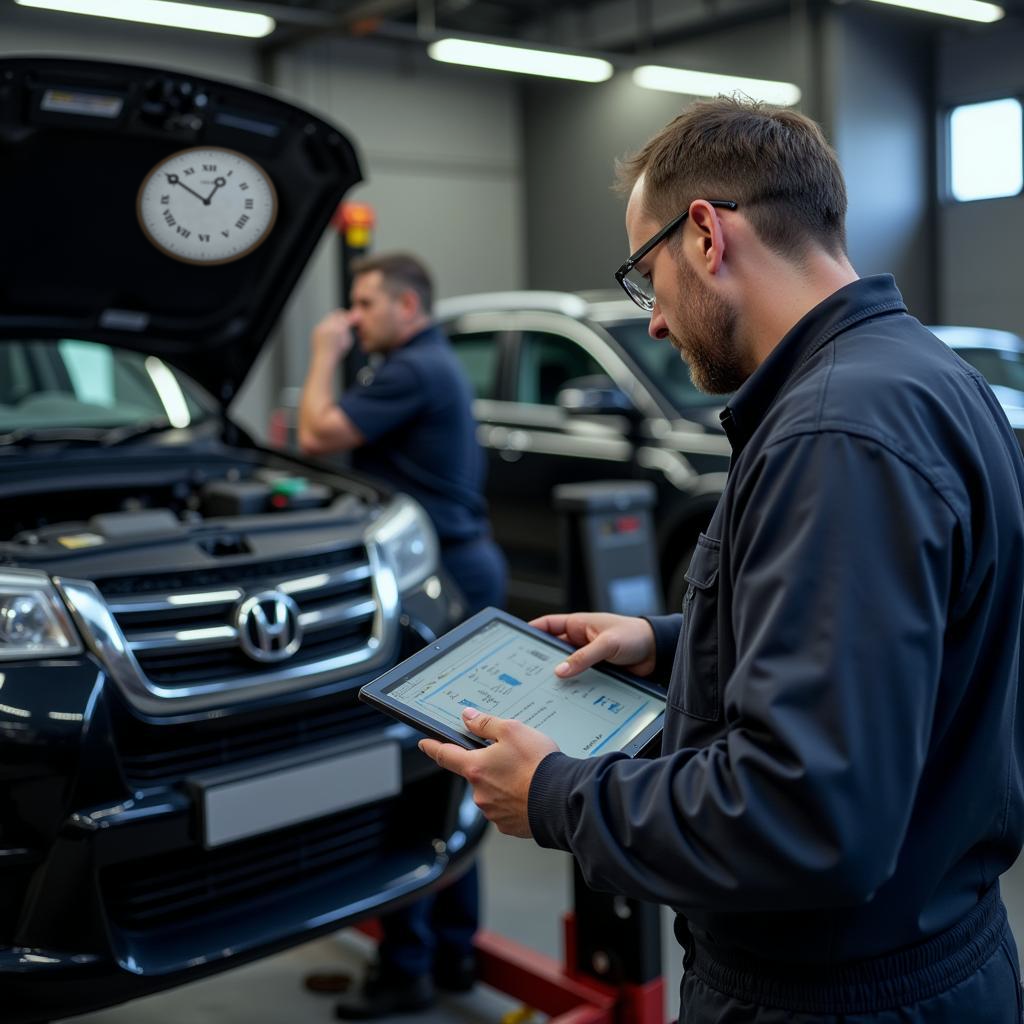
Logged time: 12.51
